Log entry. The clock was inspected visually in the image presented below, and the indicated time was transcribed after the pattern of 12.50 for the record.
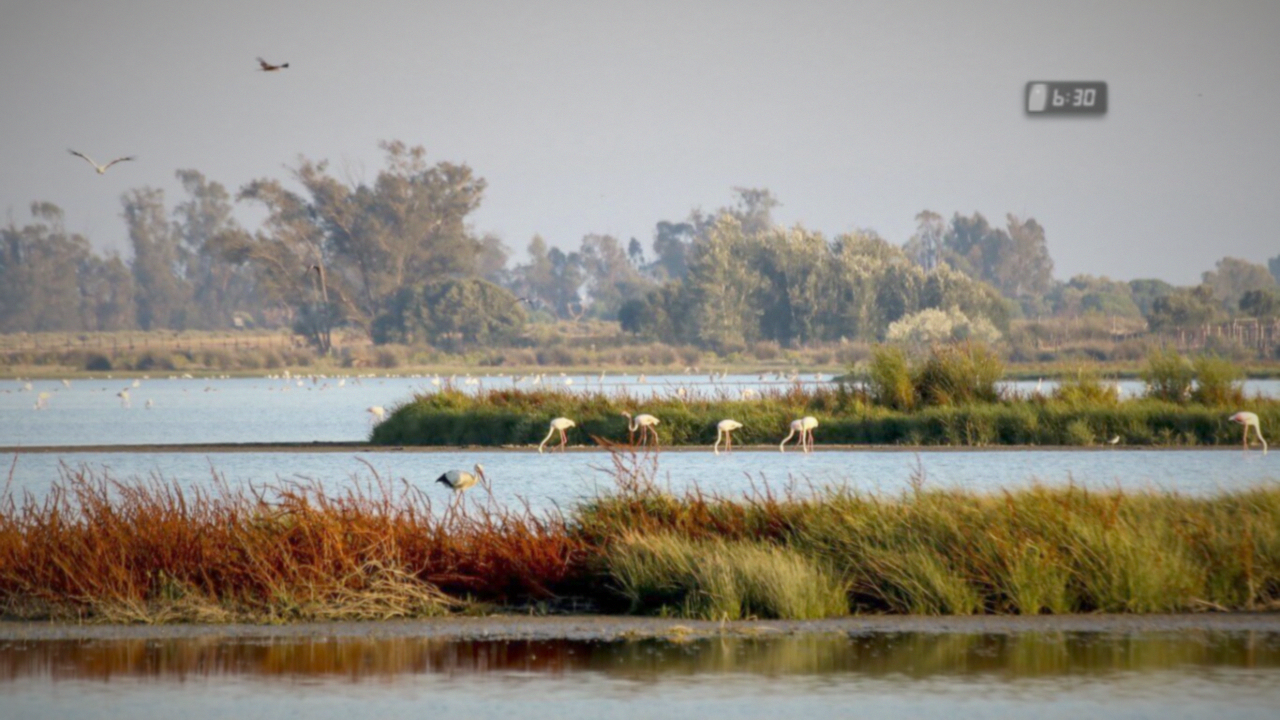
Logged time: 6.30
